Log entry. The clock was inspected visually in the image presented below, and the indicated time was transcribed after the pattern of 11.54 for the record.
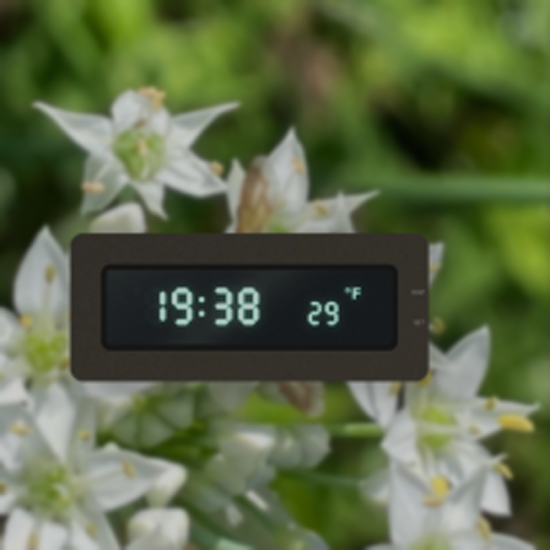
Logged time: 19.38
